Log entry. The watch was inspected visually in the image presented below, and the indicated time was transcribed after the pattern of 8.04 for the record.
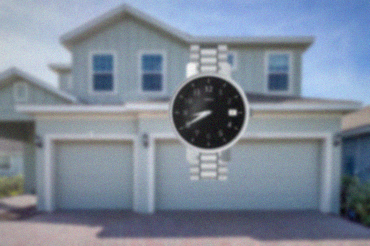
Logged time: 8.40
